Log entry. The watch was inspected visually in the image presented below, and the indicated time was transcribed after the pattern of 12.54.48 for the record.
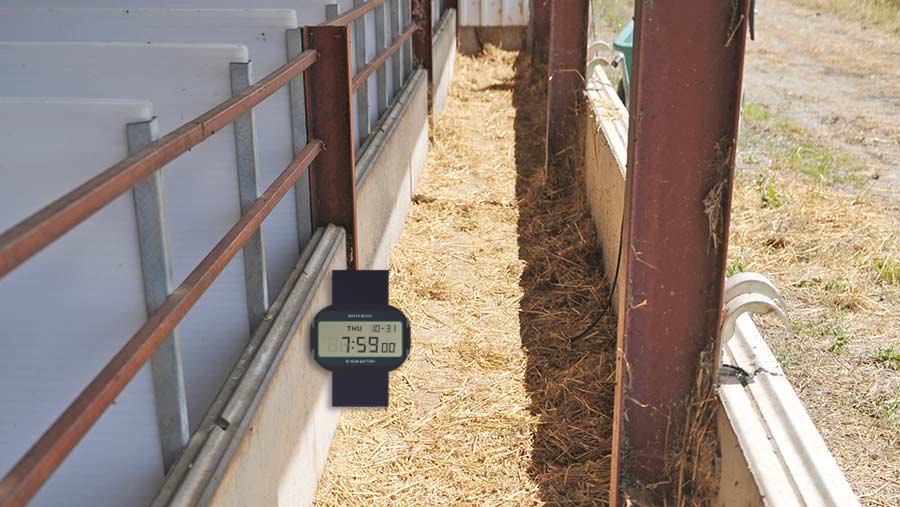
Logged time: 7.59.00
